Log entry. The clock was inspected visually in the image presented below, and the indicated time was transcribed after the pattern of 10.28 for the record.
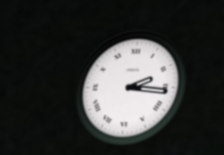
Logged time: 2.16
